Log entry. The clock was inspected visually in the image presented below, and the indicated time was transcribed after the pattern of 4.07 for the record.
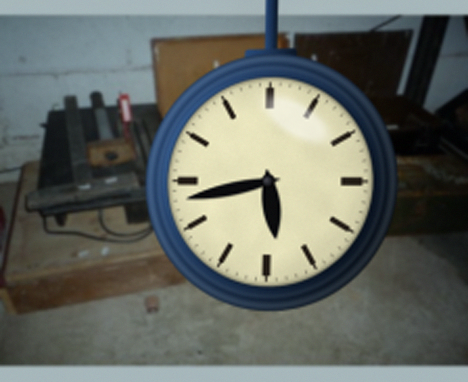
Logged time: 5.43
